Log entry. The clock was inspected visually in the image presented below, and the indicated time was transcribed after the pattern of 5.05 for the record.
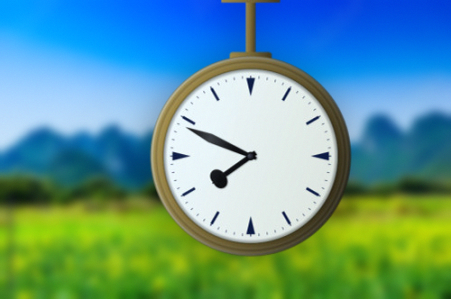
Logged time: 7.49
